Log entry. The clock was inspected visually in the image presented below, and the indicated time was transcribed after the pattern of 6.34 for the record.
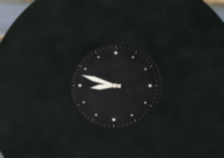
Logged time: 8.48
